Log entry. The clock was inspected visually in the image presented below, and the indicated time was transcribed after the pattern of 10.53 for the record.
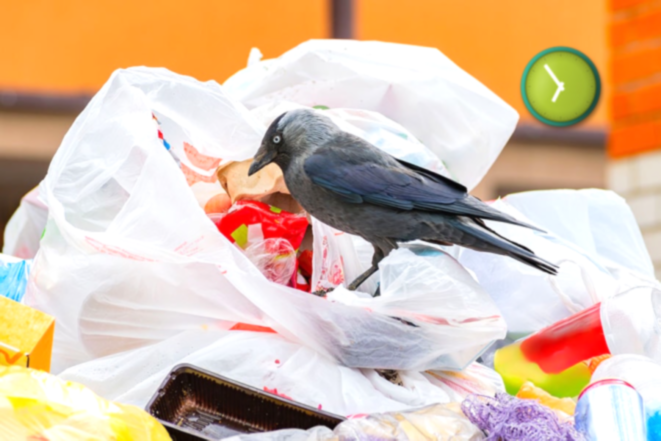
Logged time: 6.54
